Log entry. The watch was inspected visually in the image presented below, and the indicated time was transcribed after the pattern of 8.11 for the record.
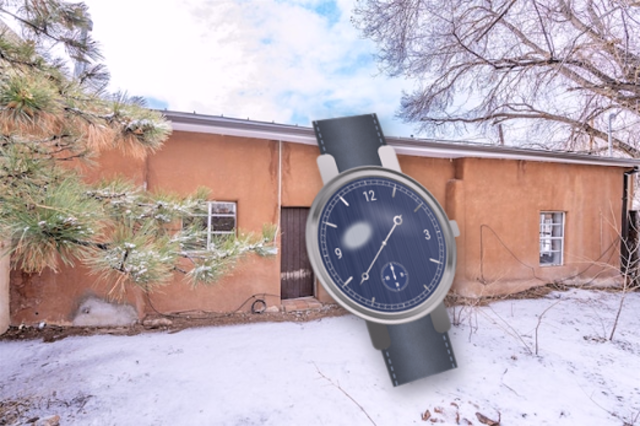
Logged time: 1.38
